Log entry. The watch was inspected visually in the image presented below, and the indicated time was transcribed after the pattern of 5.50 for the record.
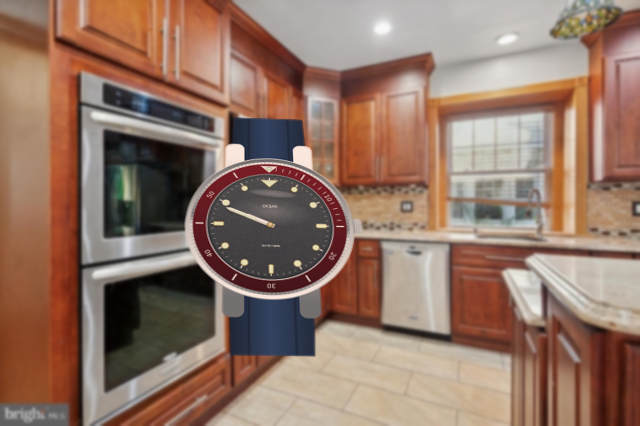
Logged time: 9.49
